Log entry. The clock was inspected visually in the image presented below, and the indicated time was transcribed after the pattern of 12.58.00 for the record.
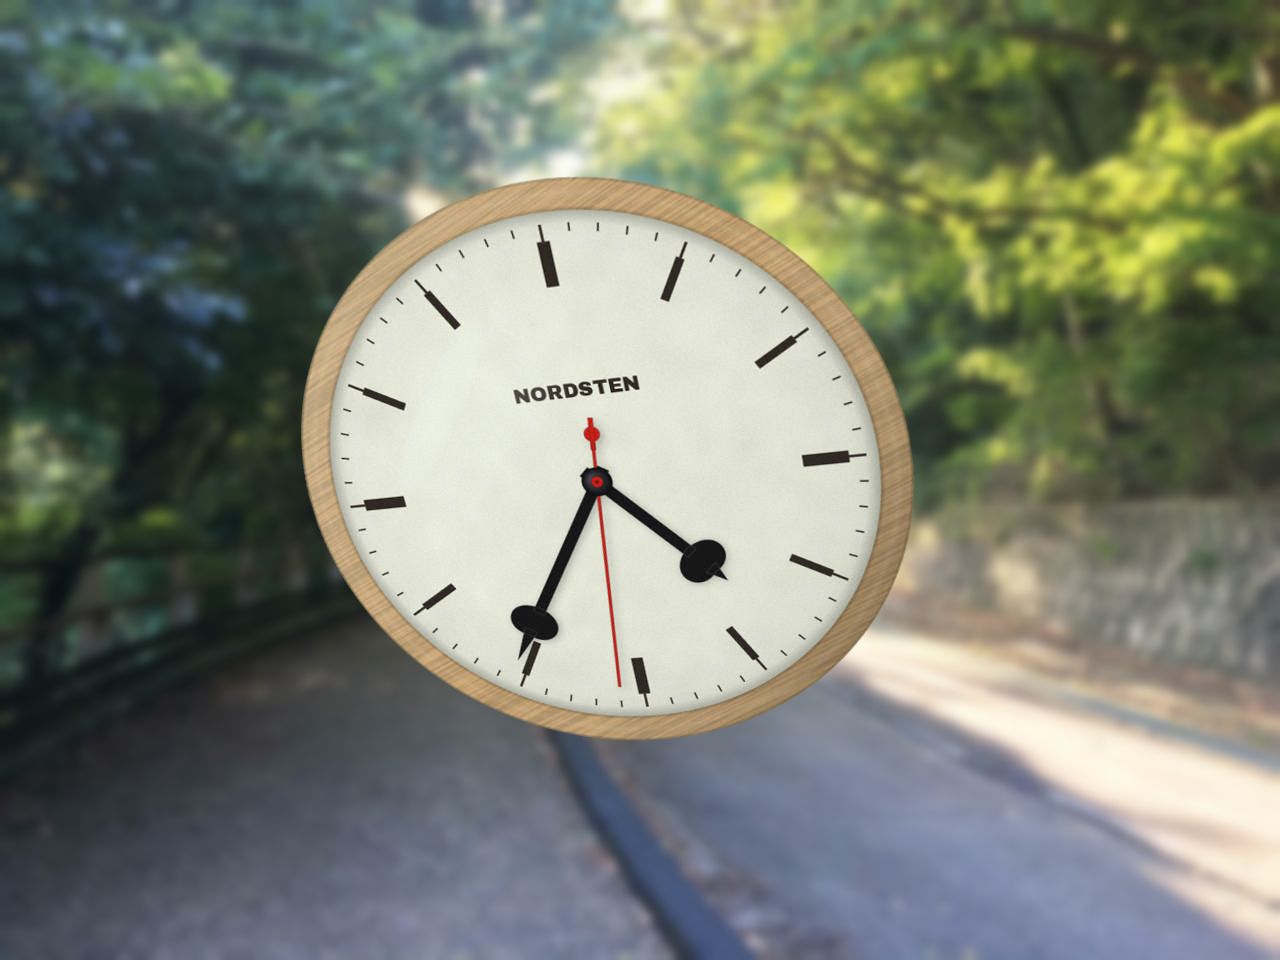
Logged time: 4.35.31
